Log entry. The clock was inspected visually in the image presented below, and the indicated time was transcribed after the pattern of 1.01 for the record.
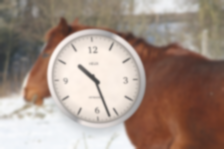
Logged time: 10.27
